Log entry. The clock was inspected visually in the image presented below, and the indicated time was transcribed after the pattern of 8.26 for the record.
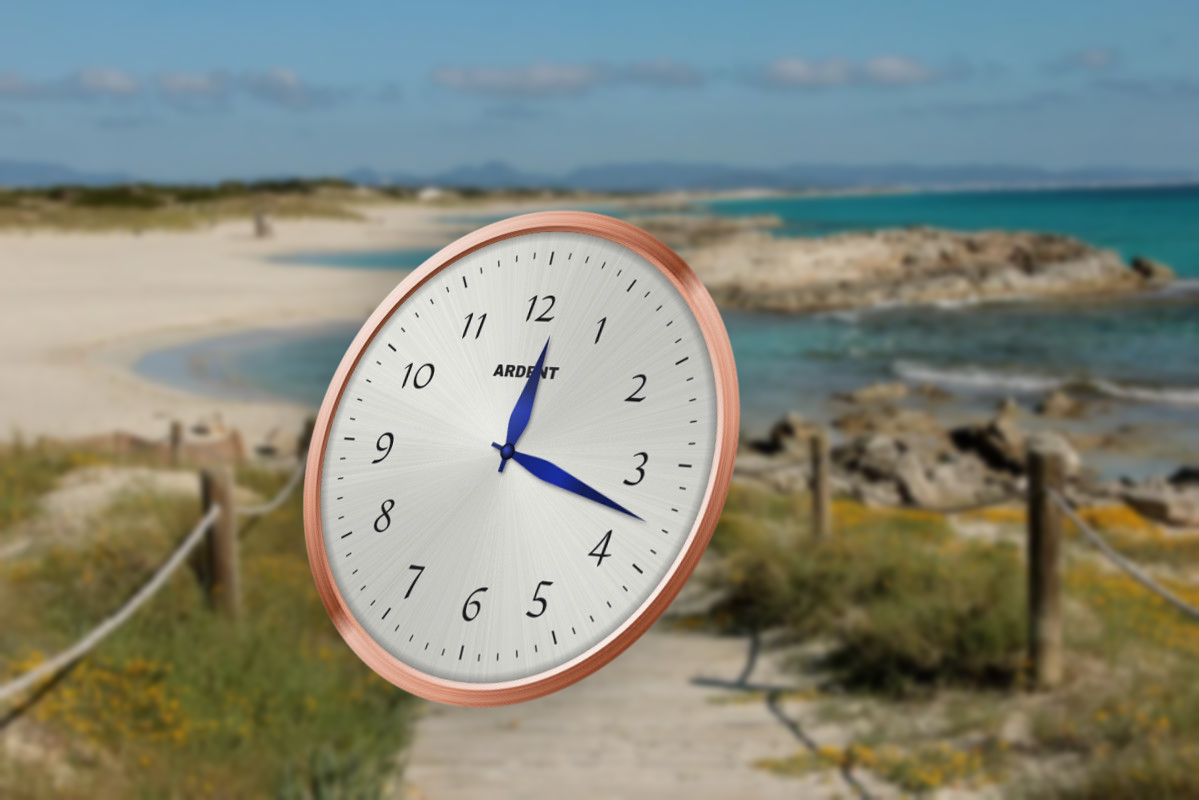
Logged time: 12.18
